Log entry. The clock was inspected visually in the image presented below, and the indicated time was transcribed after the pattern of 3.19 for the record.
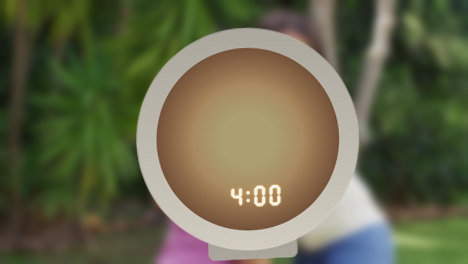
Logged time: 4.00
